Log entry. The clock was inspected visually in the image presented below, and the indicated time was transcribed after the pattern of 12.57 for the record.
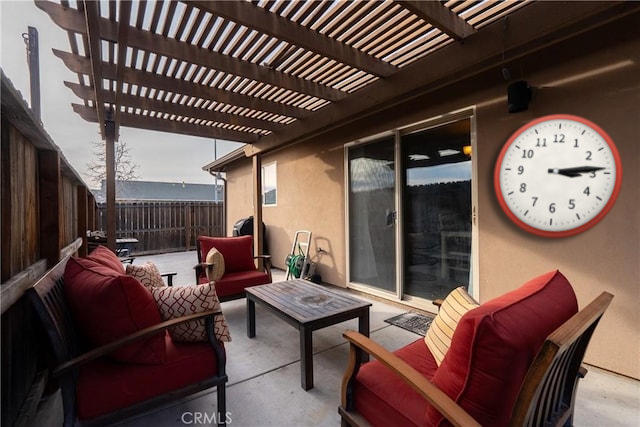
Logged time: 3.14
